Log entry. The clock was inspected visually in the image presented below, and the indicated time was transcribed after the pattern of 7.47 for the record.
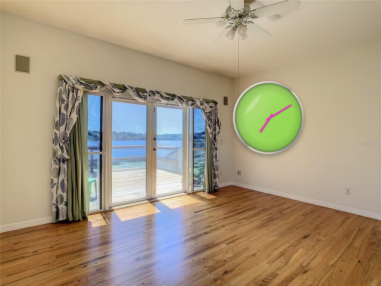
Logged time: 7.10
